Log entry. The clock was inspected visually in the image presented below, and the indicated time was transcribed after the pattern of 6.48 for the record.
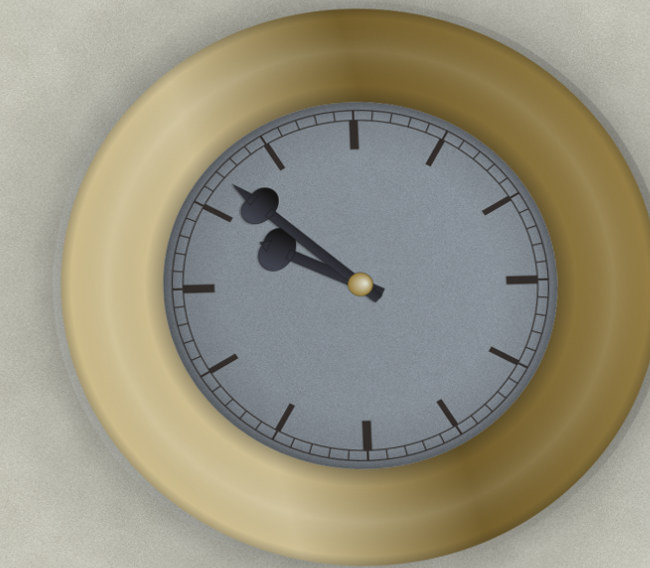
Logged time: 9.52
